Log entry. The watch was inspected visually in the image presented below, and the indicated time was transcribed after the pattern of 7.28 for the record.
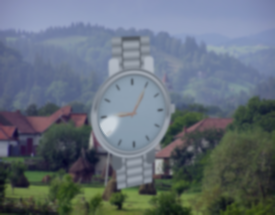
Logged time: 9.05
